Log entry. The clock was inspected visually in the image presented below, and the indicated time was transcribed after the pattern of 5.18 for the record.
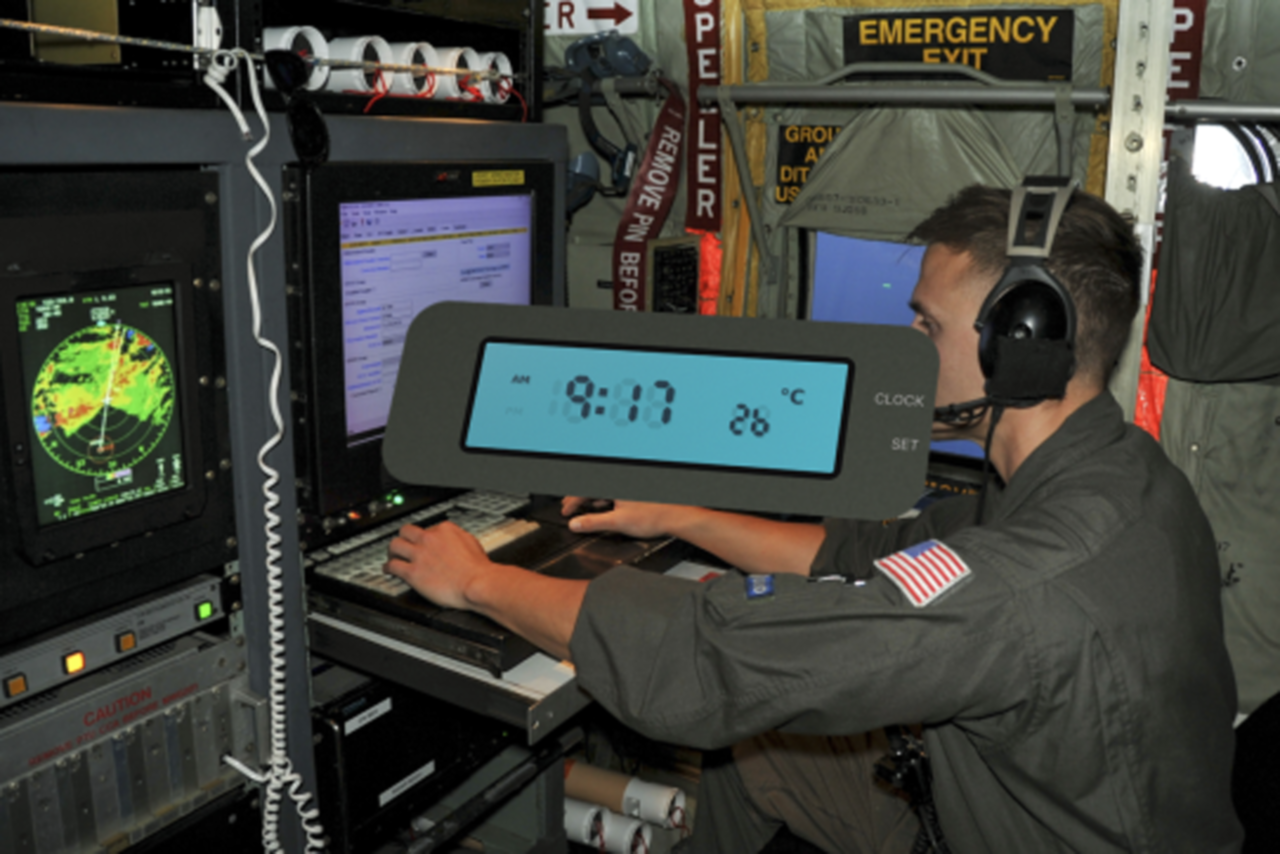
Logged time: 9.17
